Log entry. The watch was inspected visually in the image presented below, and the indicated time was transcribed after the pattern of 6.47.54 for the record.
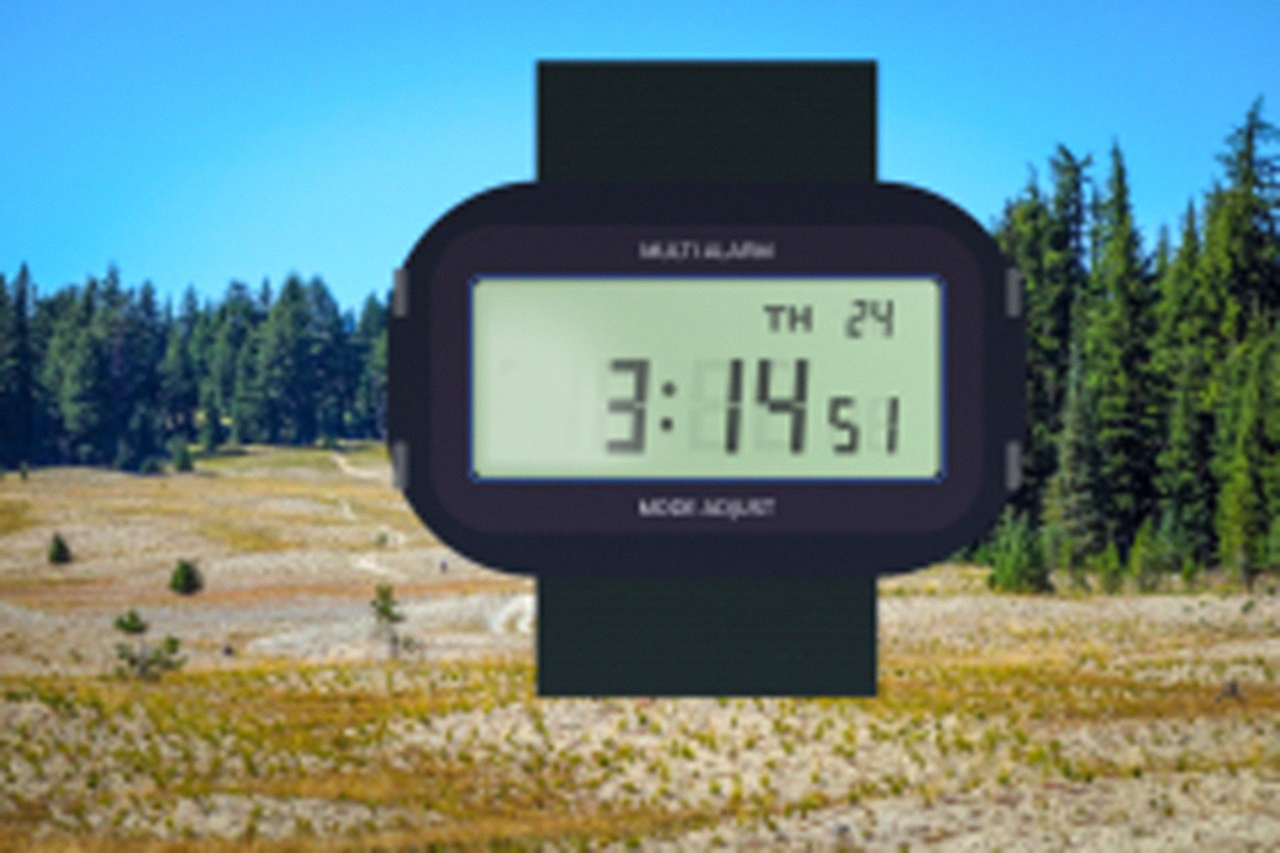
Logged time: 3.14.51
